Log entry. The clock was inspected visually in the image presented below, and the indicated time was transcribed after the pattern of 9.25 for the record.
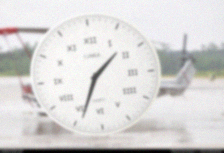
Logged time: 1.34
